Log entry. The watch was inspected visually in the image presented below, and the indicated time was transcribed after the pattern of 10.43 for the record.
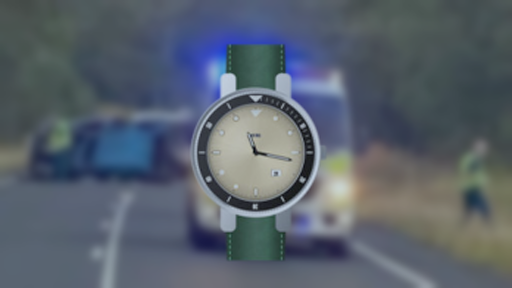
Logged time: 11.17
